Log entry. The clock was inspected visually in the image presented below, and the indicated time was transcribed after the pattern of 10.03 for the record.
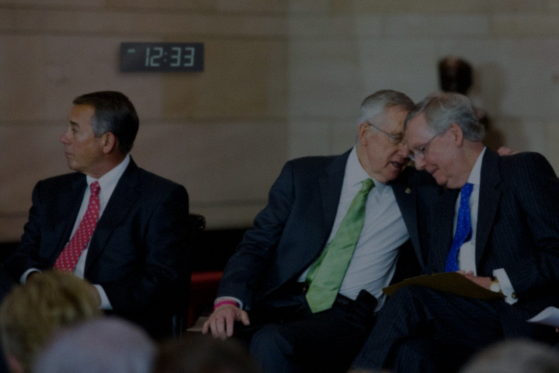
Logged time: 12.33
